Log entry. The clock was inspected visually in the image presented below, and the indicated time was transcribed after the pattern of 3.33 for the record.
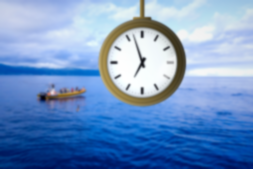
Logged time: 6.57
